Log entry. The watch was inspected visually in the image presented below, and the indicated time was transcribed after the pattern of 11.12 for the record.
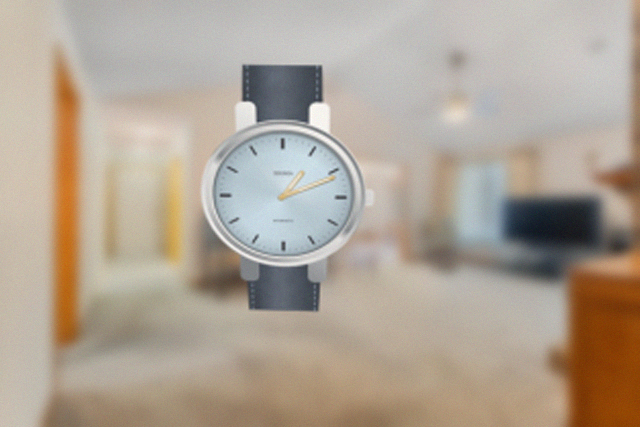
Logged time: 1.11
